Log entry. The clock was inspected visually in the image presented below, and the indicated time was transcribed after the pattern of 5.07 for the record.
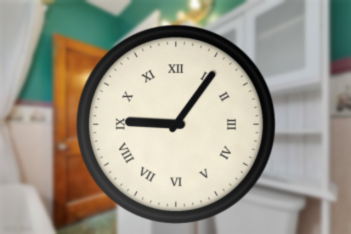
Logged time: 9.06
